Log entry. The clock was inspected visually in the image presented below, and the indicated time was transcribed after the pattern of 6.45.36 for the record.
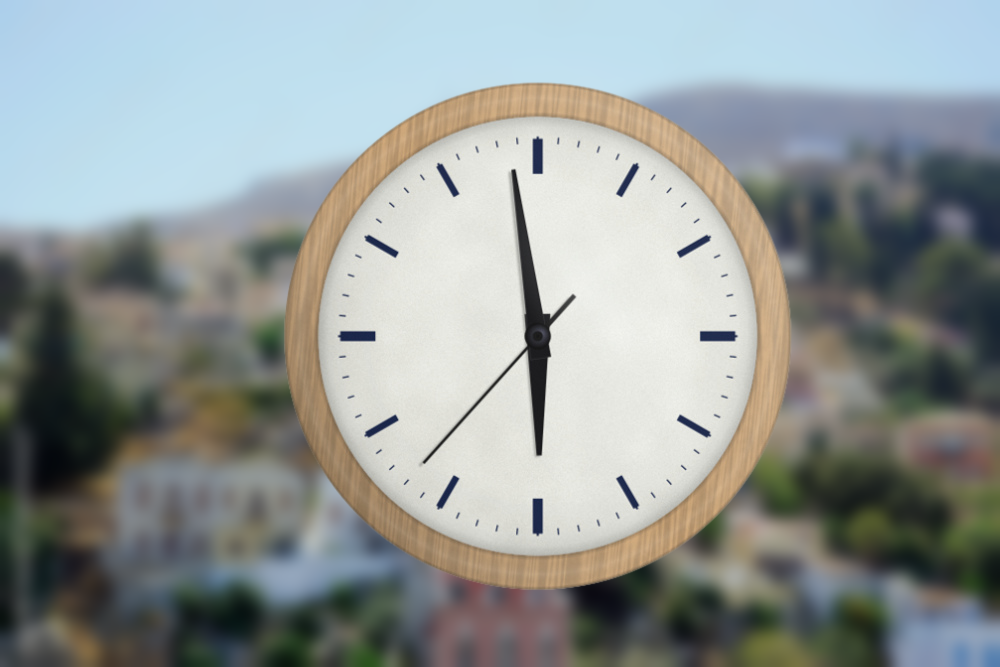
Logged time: 5.58.37
